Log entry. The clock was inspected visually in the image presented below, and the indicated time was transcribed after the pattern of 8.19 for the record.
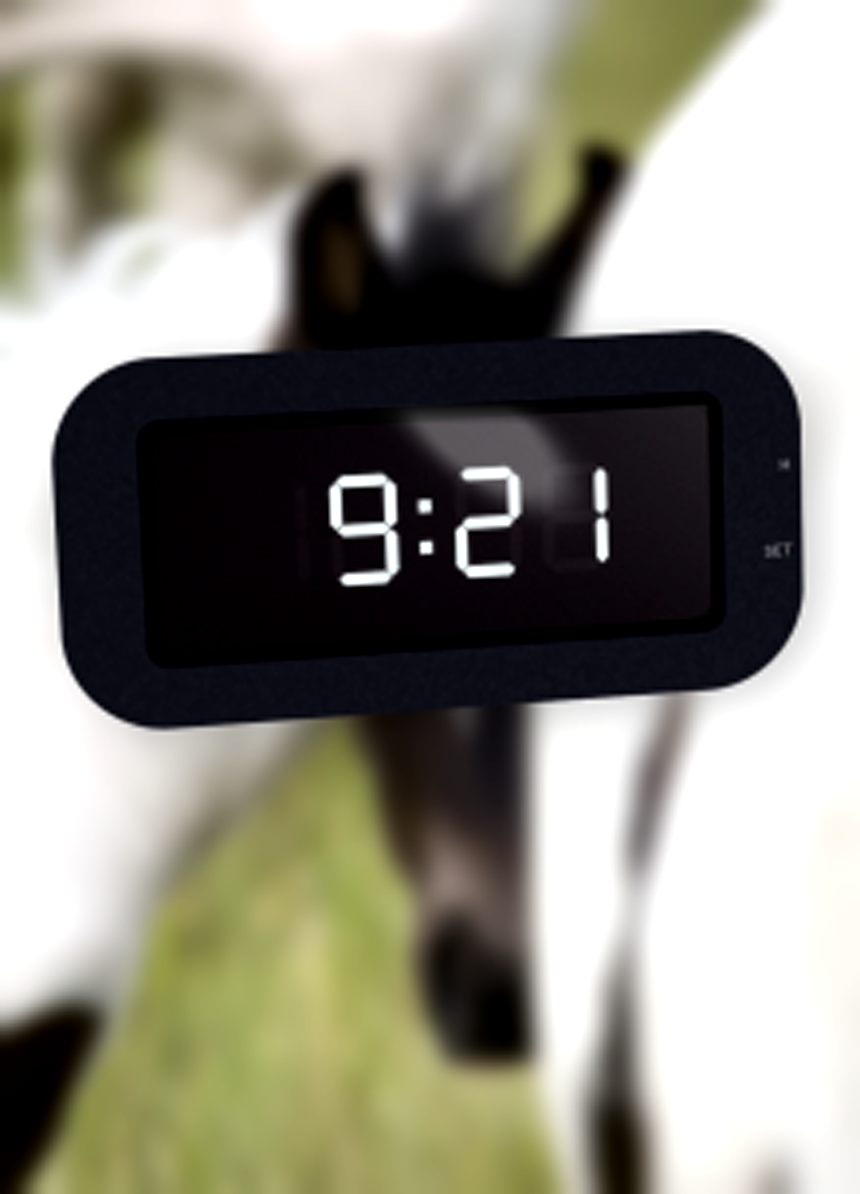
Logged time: 9.21
